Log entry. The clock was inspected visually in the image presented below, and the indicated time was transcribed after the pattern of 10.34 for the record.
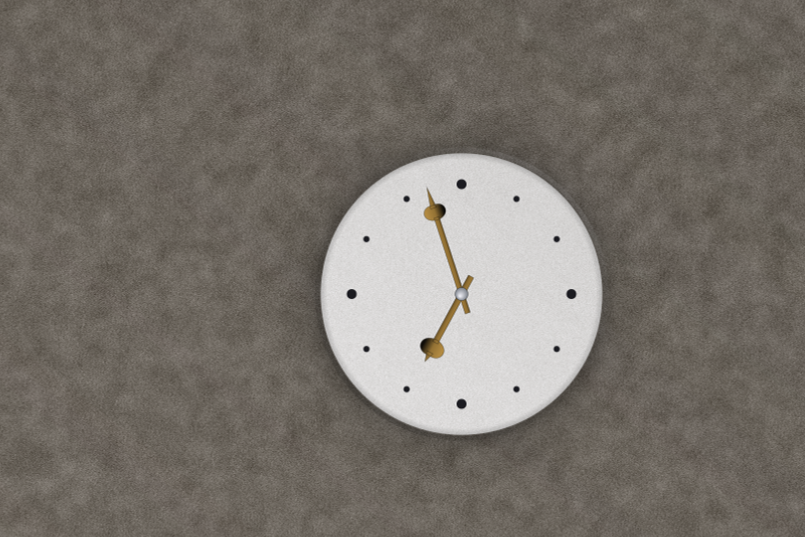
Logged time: 6.57
